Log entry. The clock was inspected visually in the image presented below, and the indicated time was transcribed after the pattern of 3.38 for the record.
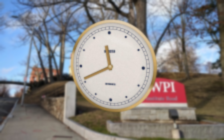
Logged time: 11.41
